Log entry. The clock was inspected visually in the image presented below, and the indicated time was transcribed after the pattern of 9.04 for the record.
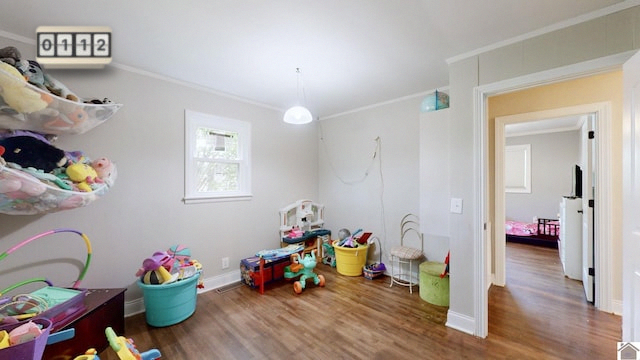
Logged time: 1.12
